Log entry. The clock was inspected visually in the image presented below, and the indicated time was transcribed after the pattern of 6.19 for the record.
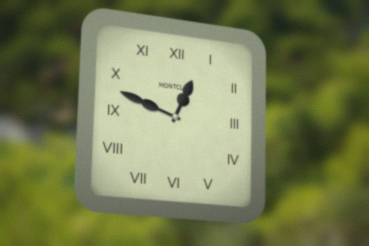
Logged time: 12.48
